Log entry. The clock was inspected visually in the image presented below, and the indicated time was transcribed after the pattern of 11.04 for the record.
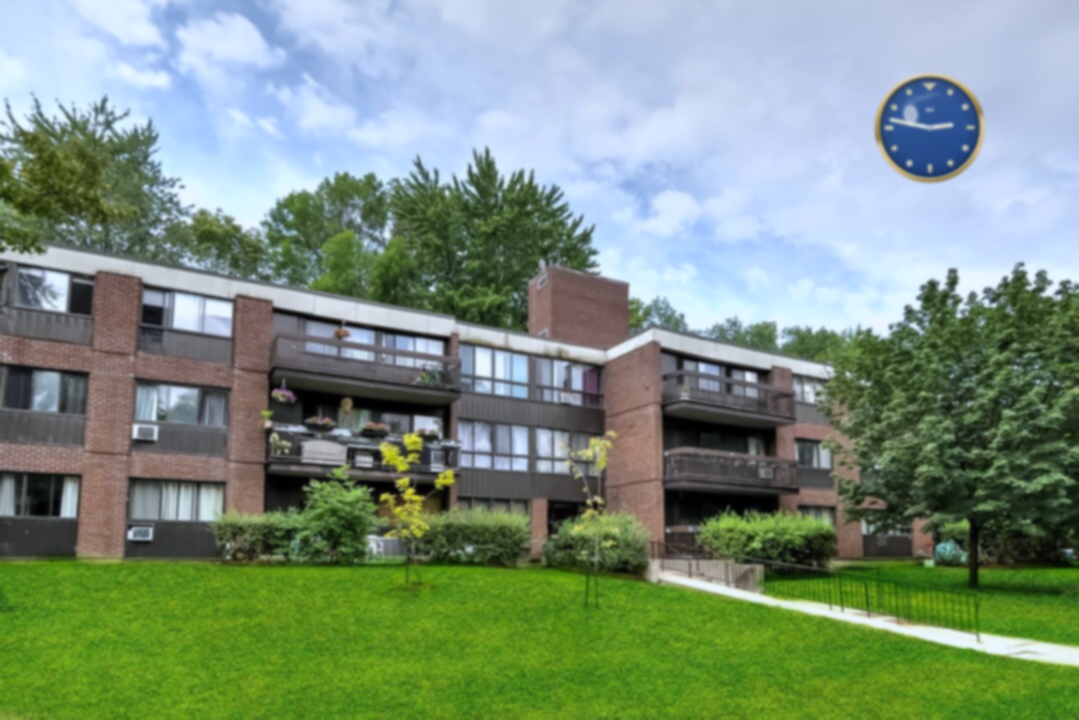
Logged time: 2.47
